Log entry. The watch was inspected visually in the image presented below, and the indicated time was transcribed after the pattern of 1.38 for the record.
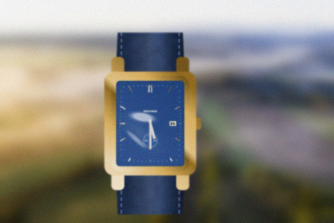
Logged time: 5.30
